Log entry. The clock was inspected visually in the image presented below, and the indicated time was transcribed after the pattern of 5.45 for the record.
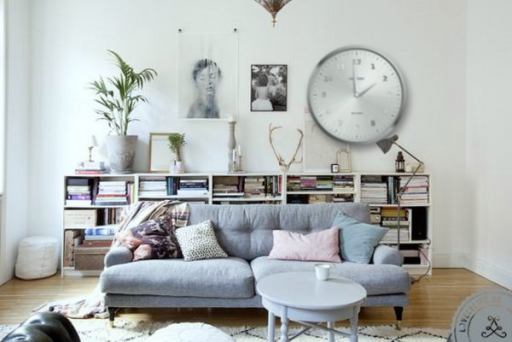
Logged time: 1.59
